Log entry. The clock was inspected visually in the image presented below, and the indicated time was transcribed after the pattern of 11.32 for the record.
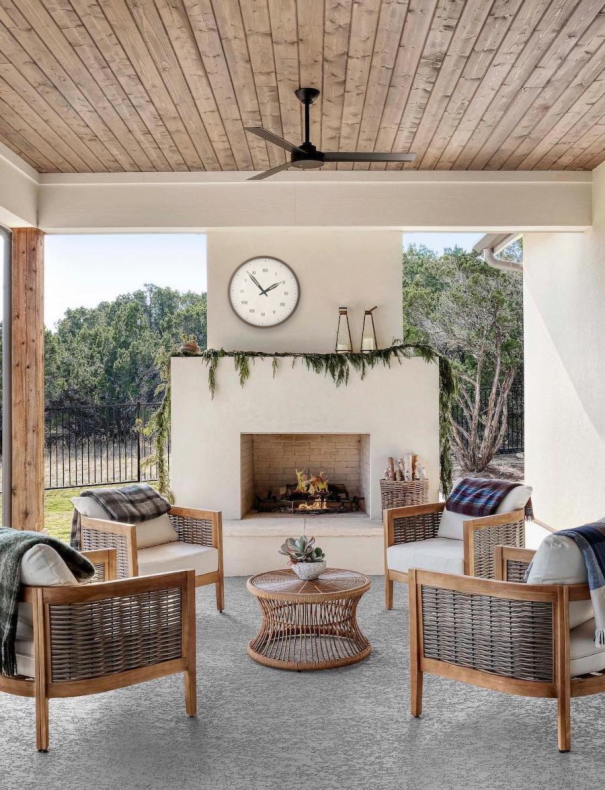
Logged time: 1.53
